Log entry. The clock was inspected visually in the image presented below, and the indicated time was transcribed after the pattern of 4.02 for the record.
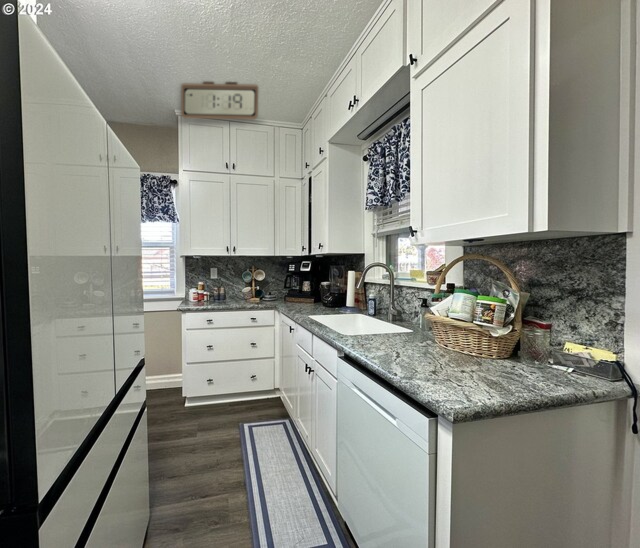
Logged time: 1.19
